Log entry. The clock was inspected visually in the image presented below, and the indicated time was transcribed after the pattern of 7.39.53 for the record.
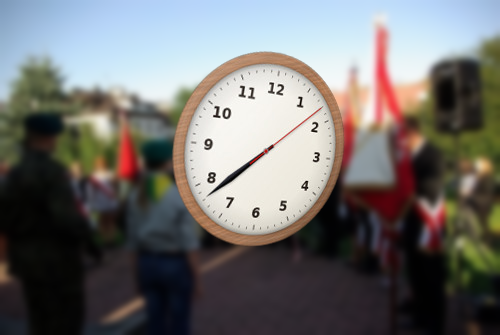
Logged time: 7.38.08
